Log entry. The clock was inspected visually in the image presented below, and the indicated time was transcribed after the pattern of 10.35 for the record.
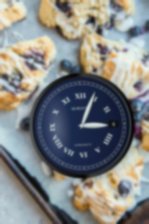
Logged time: 3.04
